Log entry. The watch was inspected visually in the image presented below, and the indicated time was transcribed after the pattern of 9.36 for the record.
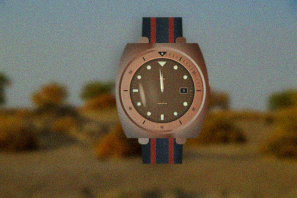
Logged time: 11.59
